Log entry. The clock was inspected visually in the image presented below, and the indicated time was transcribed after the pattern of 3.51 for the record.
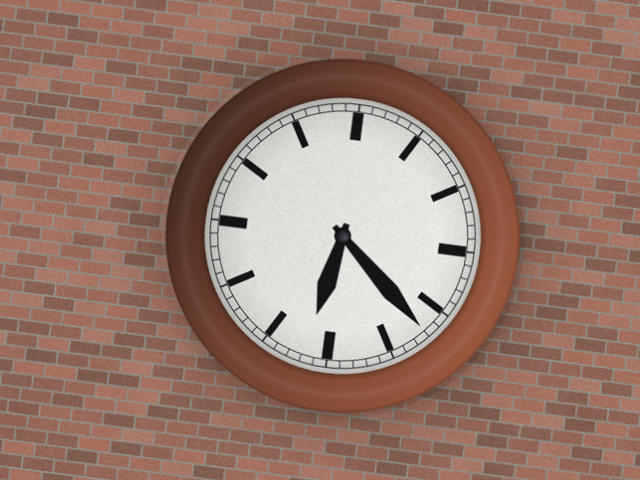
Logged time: 6.22
